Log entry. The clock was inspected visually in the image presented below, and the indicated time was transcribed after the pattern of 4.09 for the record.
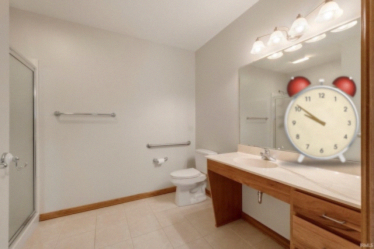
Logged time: 9.51
